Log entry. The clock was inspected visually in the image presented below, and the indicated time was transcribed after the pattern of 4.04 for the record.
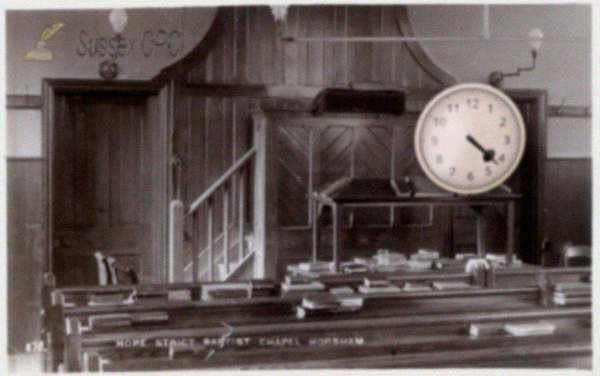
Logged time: 4.22
